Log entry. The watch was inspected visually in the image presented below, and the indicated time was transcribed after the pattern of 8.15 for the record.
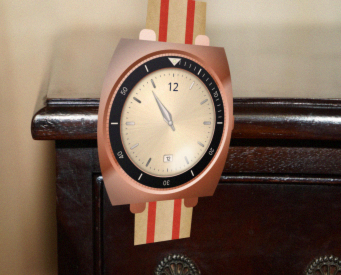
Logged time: 10.54
